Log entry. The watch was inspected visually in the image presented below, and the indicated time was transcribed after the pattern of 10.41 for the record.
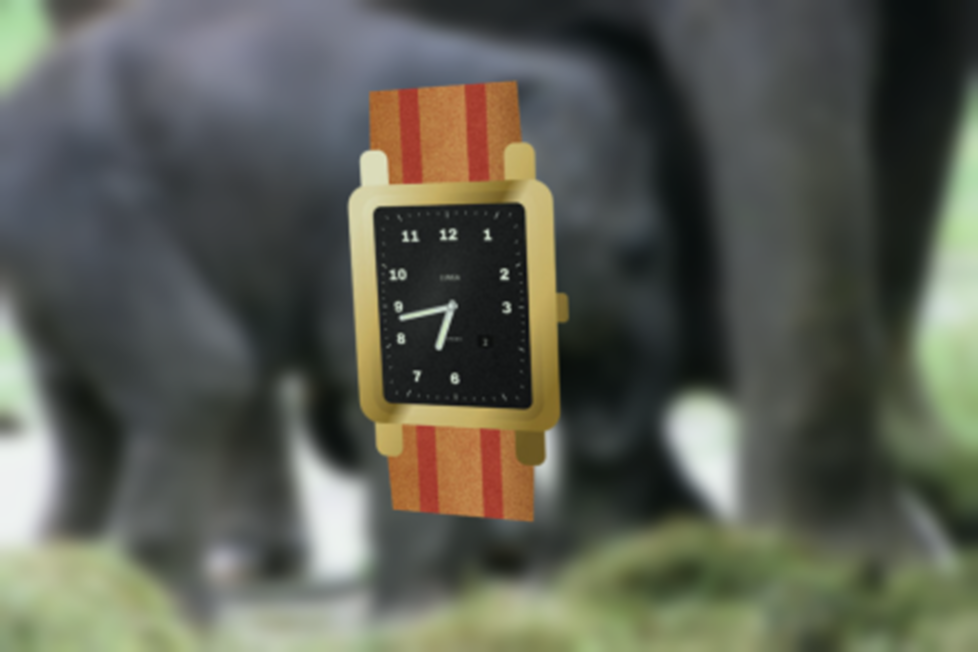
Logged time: 6.43
